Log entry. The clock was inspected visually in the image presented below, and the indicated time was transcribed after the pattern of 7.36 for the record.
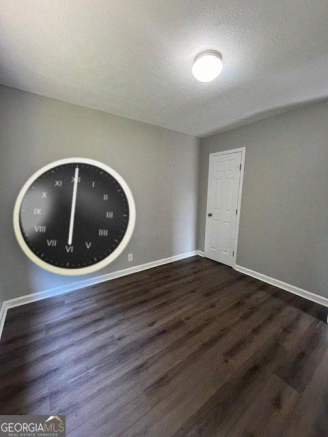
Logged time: 6.00
